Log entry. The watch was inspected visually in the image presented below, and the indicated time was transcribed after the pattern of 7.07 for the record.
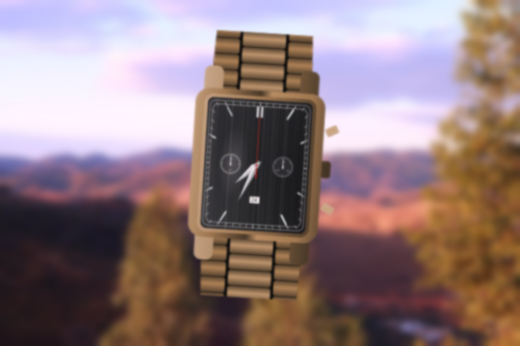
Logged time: 7.34
